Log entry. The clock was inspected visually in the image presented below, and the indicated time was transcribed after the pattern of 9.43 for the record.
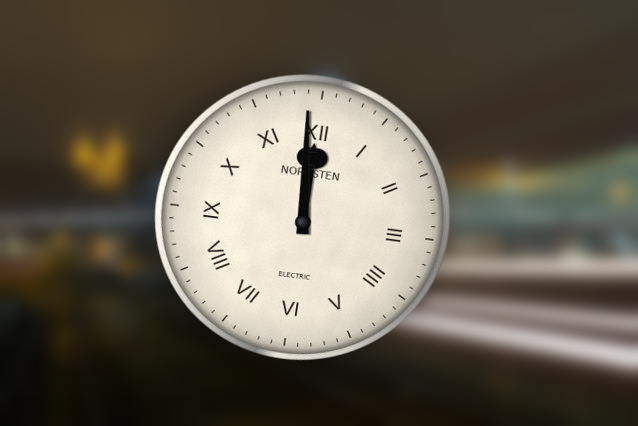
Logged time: 11.59
